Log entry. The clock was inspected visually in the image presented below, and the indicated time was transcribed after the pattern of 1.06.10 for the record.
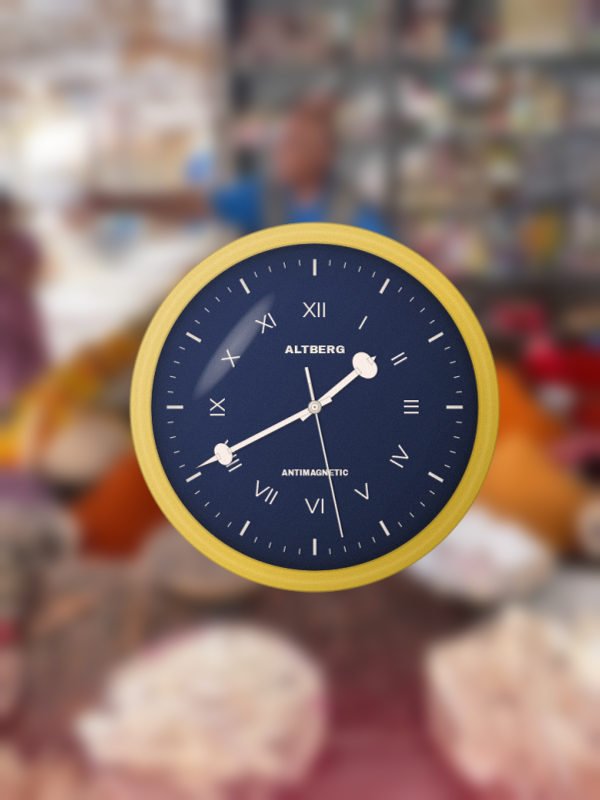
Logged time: 1.40.28
